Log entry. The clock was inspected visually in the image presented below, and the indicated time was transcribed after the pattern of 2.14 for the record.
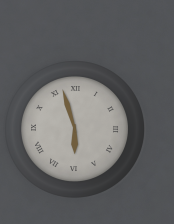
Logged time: 5.57
